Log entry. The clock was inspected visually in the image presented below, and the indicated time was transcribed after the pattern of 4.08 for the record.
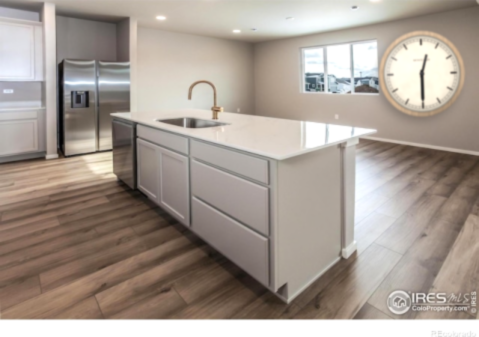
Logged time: 12.30
